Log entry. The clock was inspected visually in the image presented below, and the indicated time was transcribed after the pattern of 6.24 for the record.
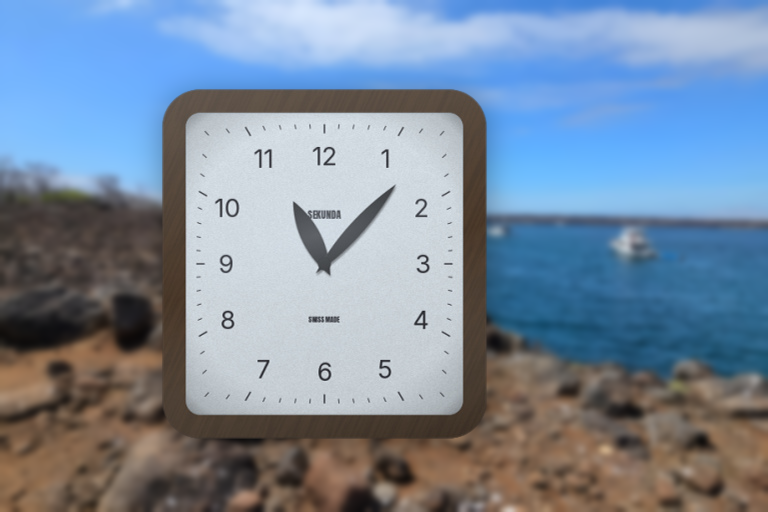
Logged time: 11.07
